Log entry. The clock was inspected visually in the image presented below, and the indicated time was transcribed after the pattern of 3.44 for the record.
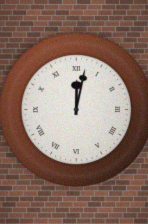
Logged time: 12.02
